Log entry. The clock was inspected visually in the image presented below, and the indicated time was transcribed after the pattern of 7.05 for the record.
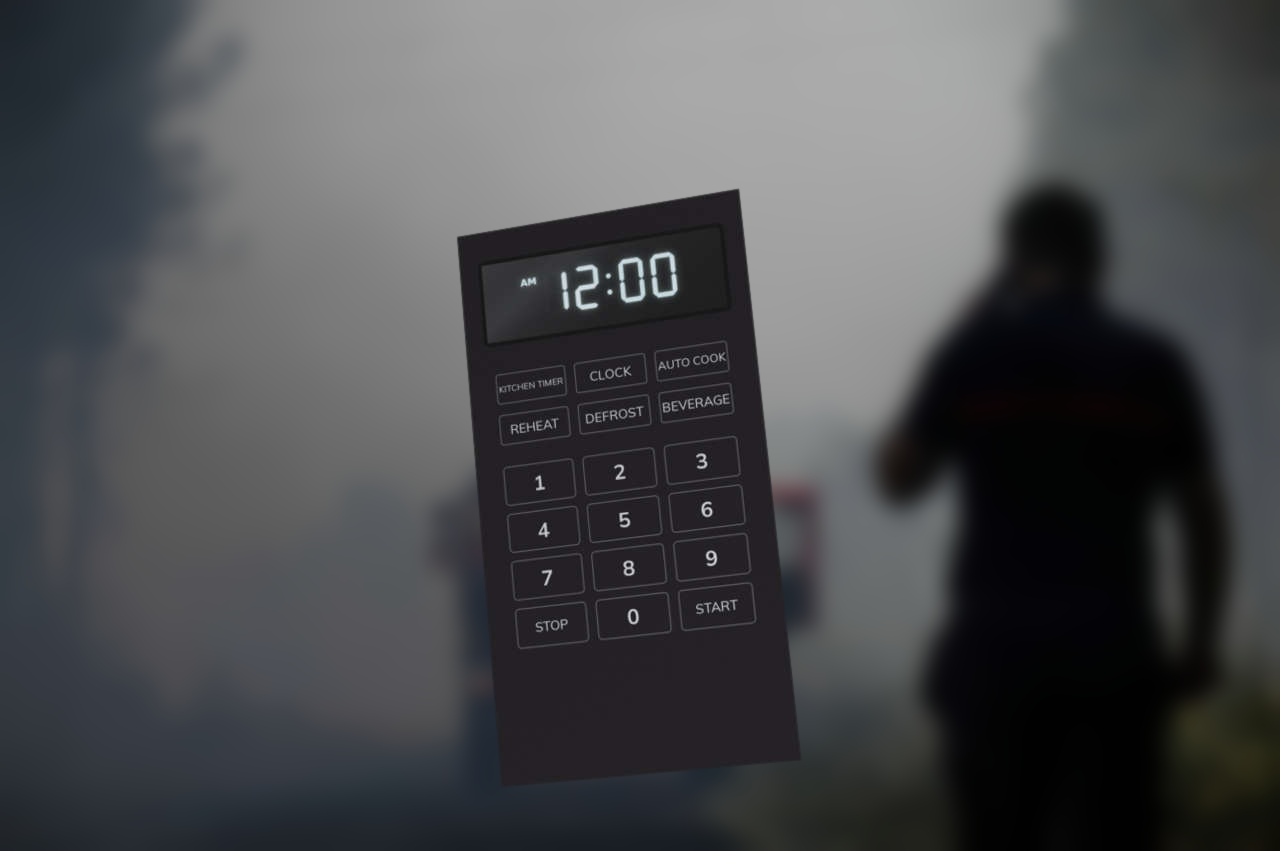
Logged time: 12.00
